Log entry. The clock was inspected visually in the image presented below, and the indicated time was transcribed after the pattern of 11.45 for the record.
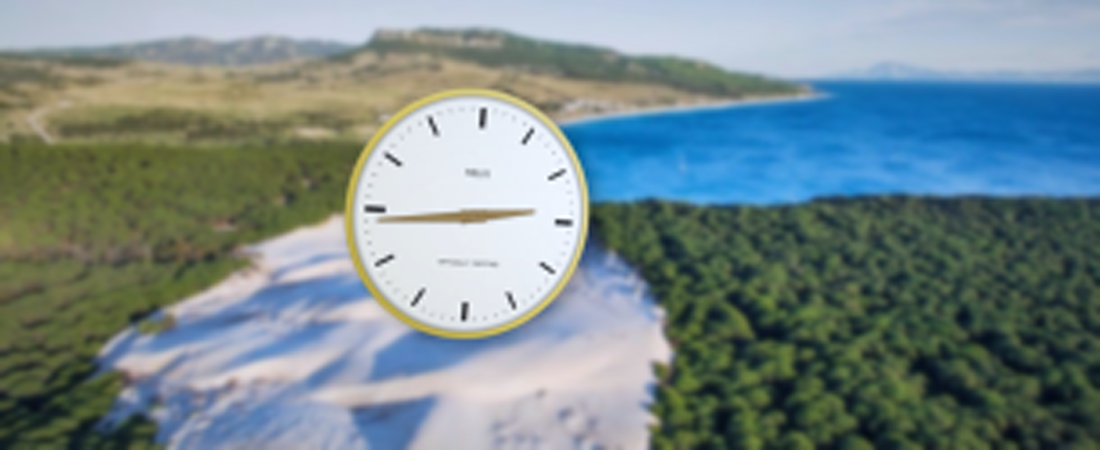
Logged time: 2.44
